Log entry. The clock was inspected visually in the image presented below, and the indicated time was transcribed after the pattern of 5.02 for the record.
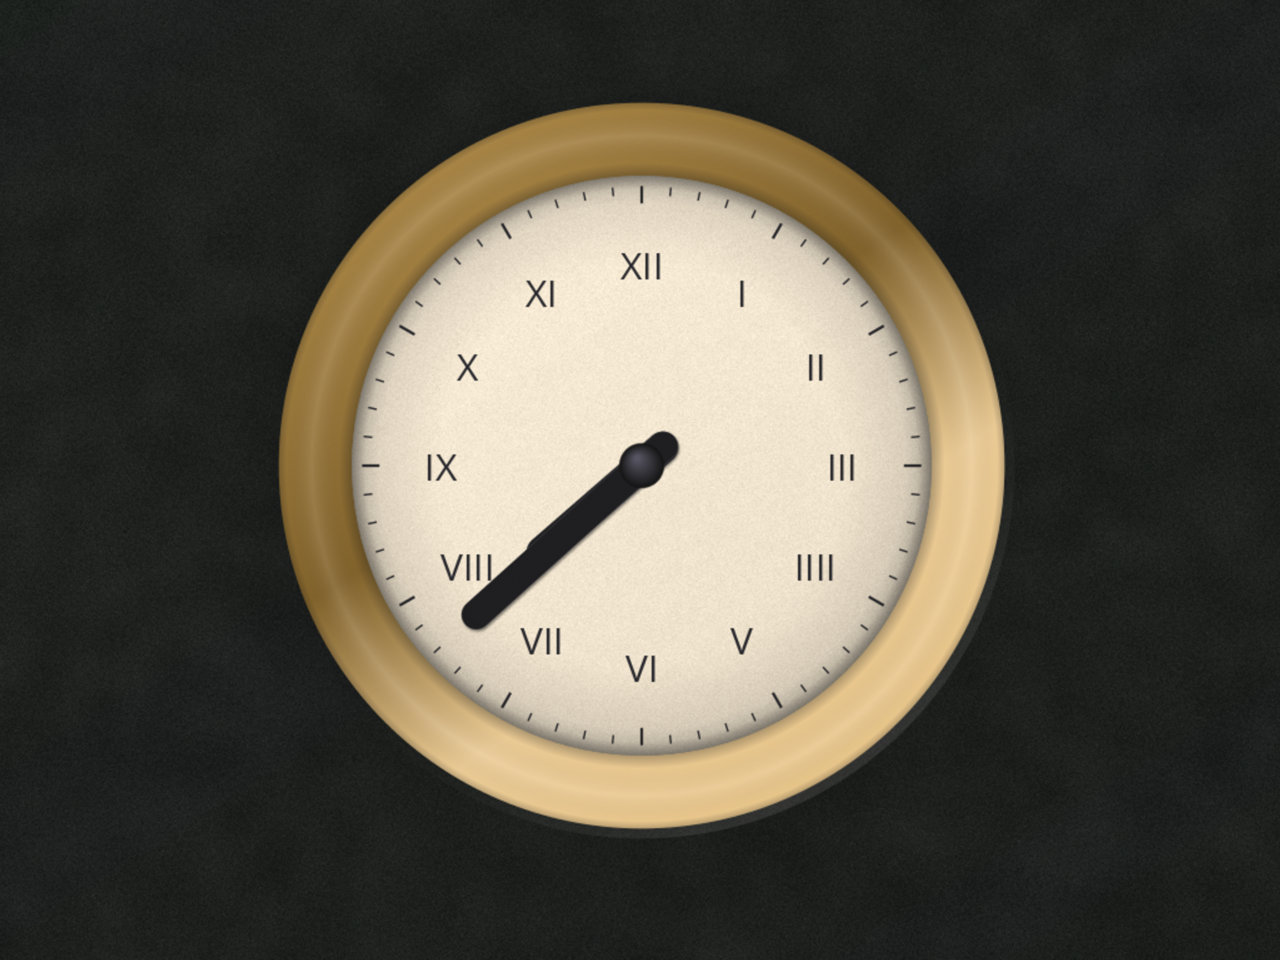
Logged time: 7.38
